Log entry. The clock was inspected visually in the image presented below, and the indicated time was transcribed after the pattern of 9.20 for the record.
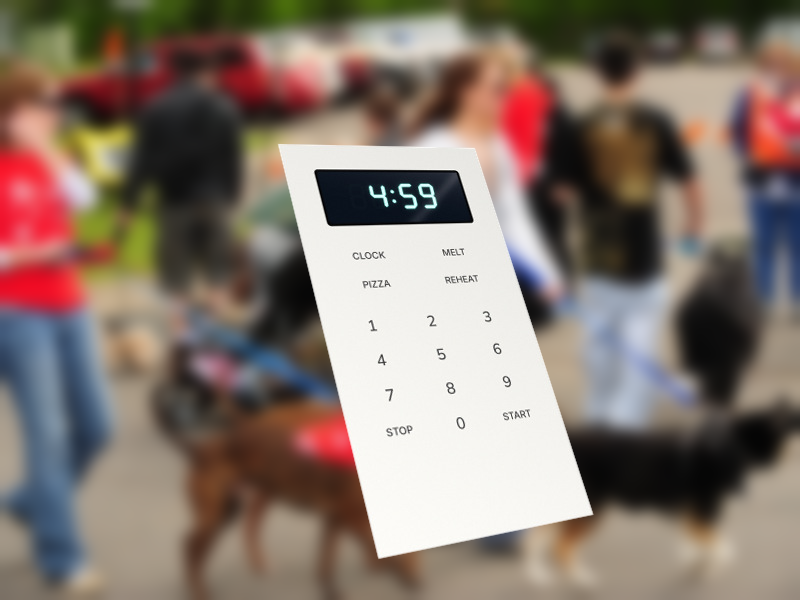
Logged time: 4.59
